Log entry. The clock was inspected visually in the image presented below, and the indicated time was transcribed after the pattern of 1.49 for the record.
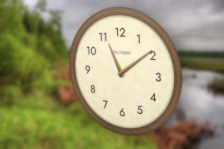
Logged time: 11.09
